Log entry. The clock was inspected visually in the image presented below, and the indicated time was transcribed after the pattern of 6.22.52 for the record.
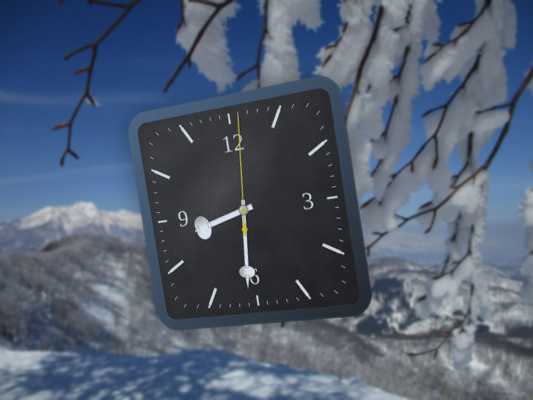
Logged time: 8.31.01
